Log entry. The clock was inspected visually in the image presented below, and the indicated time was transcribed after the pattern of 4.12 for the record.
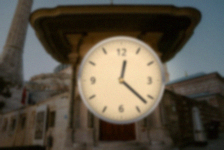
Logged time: 12.22
